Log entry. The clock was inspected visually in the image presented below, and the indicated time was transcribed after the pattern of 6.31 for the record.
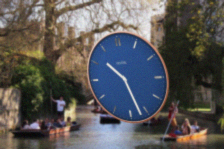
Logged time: 10.27
